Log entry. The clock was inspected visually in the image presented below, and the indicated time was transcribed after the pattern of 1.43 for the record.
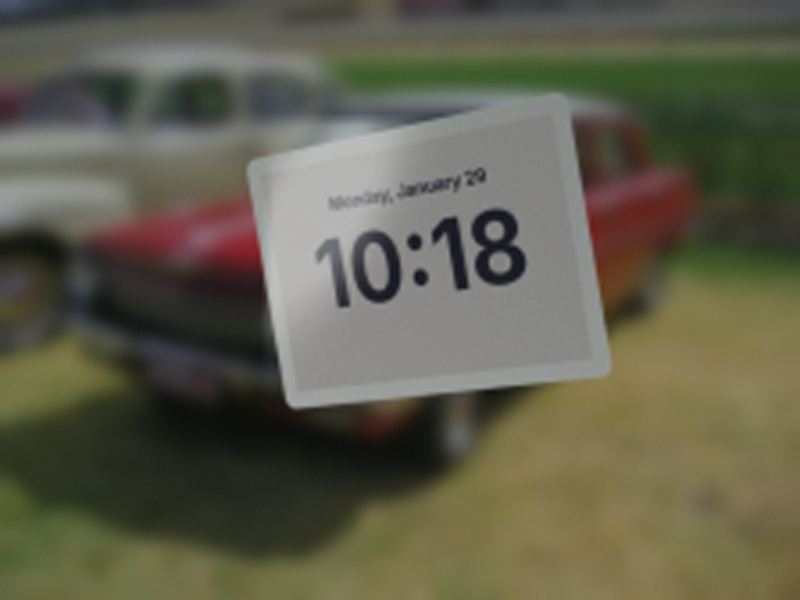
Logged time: 10.18
